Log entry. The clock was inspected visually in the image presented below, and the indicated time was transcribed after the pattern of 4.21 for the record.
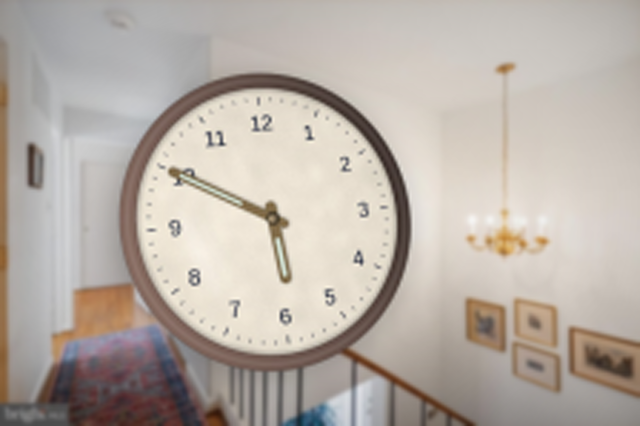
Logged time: 5.50
